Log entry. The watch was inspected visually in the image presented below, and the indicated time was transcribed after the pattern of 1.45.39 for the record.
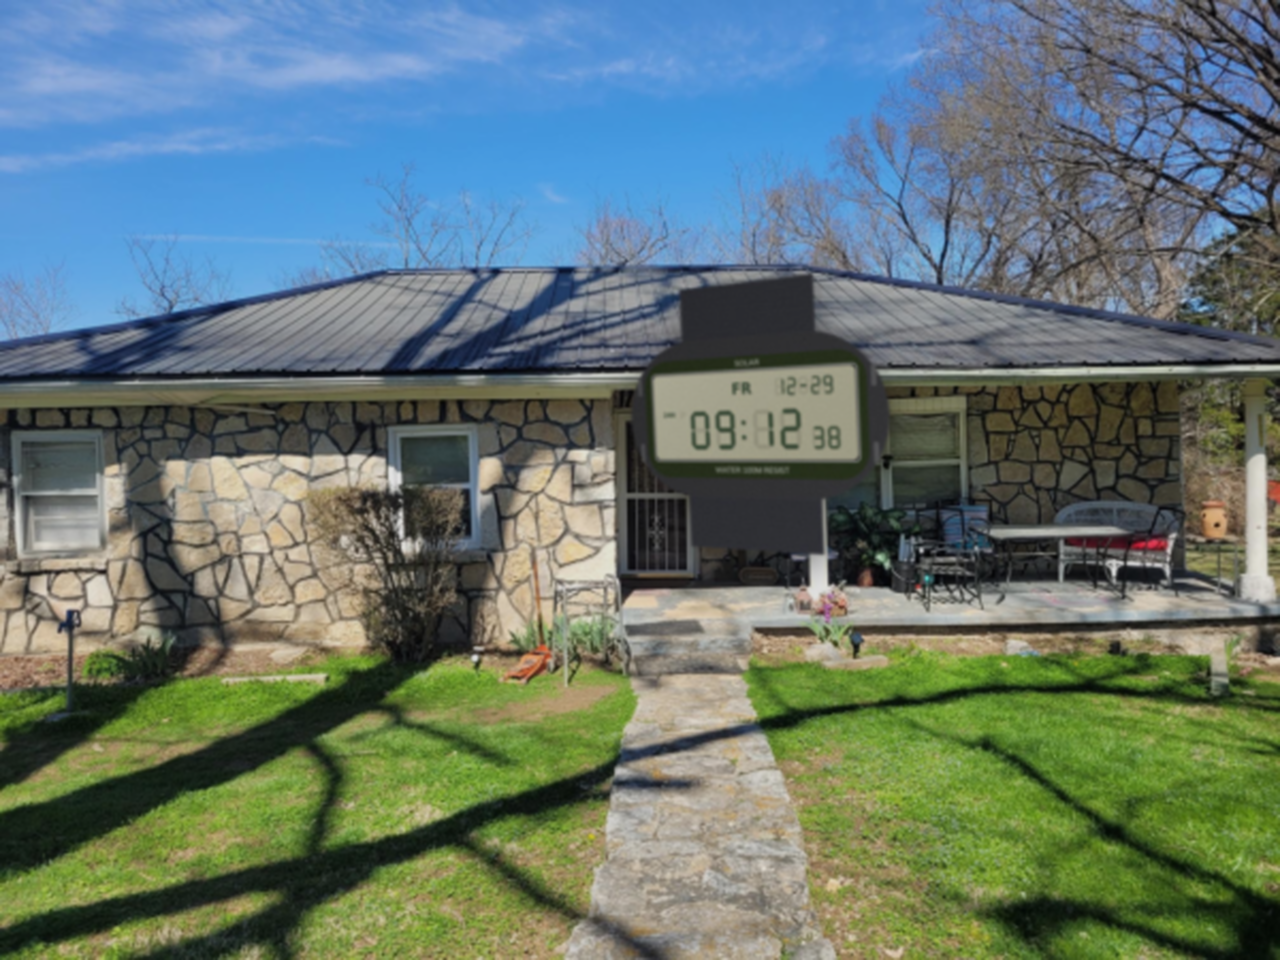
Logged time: 9.12.38
